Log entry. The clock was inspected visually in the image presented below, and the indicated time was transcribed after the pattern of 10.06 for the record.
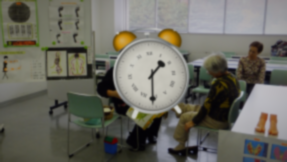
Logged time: 1.31
